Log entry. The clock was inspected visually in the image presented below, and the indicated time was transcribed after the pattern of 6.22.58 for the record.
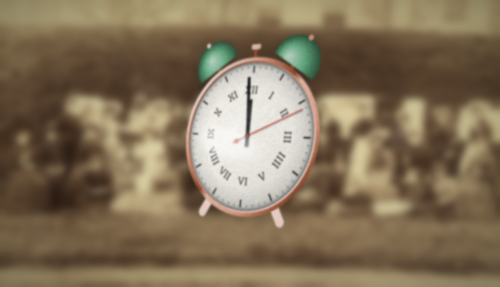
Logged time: 11.59.11
